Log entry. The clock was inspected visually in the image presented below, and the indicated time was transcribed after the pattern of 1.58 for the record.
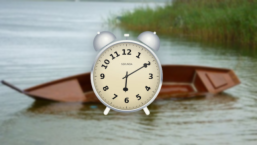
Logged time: 6.10
